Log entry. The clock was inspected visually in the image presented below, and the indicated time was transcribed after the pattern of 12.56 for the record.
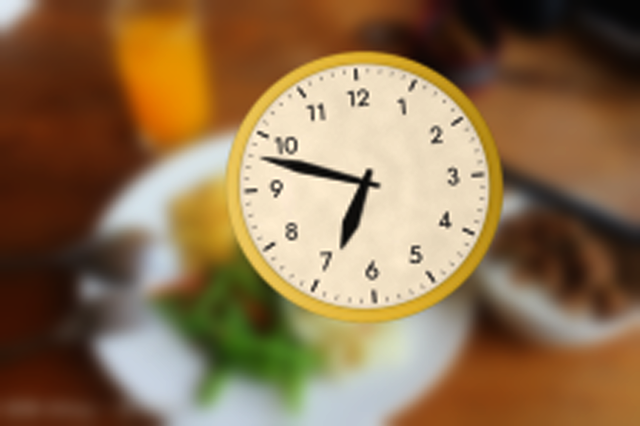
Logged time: 6.48
